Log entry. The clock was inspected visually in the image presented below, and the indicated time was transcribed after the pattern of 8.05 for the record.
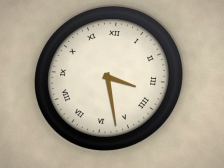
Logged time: 3.27
